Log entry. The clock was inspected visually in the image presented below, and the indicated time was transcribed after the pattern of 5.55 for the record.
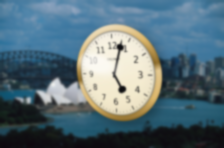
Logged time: 5.03
